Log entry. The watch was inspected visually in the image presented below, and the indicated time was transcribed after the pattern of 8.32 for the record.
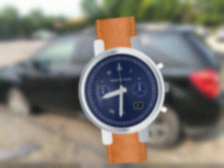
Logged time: 8.31
